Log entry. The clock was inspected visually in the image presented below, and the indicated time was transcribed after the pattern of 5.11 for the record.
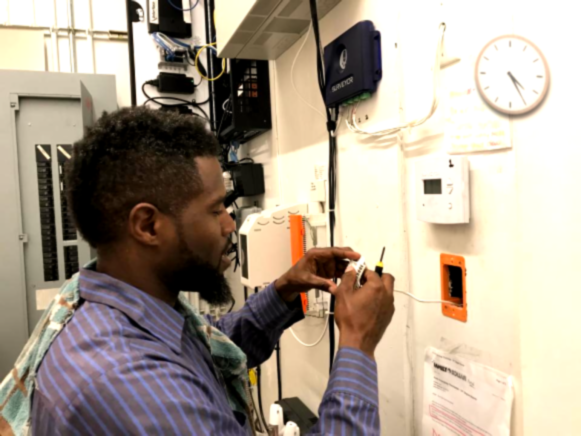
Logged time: 4.25
